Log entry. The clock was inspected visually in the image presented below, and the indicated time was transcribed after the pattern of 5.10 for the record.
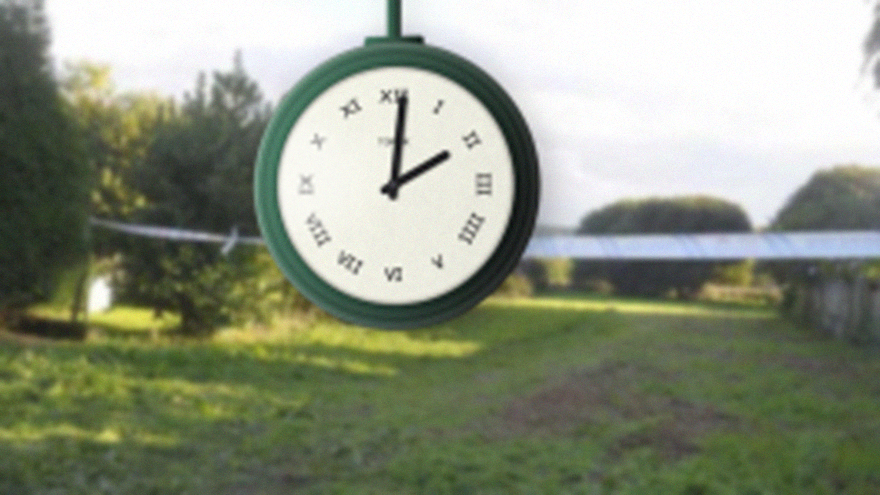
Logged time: 2.01
